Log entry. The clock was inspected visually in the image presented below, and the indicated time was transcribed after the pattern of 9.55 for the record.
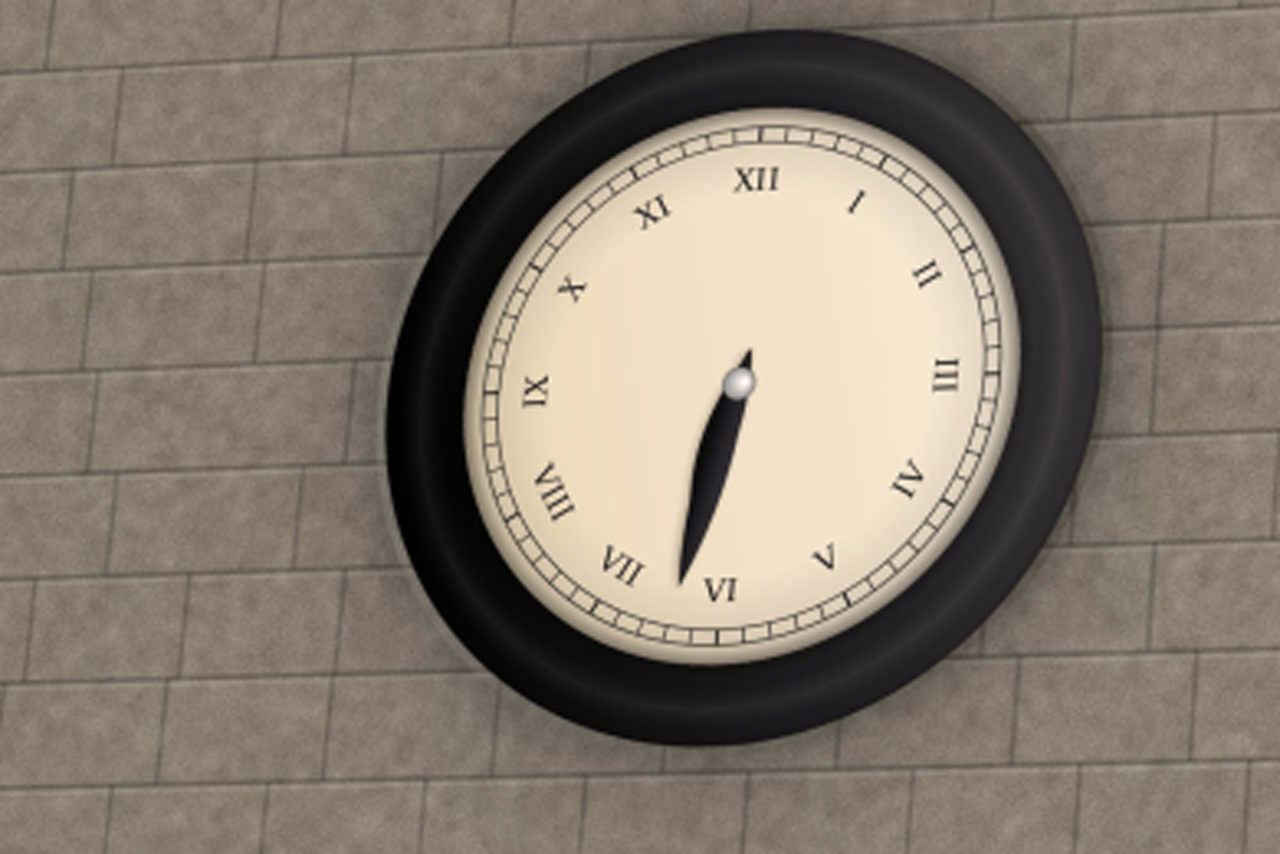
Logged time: 6.32
